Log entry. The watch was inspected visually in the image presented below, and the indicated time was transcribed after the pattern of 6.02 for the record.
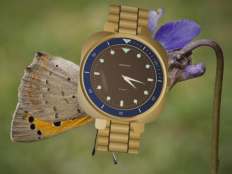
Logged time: 4.17
